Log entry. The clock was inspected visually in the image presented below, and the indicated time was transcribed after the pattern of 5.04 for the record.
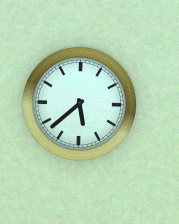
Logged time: 5.38
